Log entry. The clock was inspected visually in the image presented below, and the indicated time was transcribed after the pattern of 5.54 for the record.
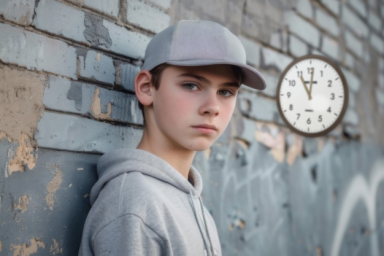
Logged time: 11.01
